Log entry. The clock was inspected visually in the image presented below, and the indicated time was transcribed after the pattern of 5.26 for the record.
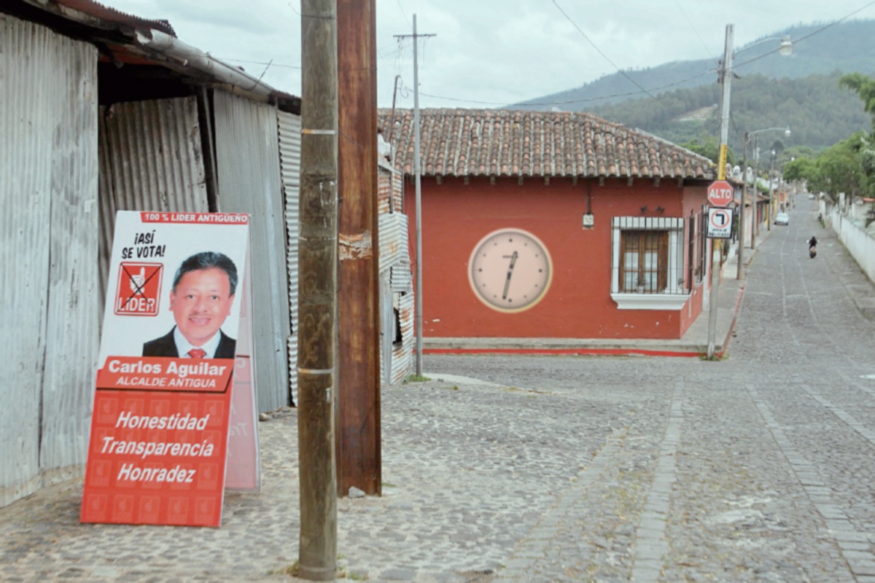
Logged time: 12.32
